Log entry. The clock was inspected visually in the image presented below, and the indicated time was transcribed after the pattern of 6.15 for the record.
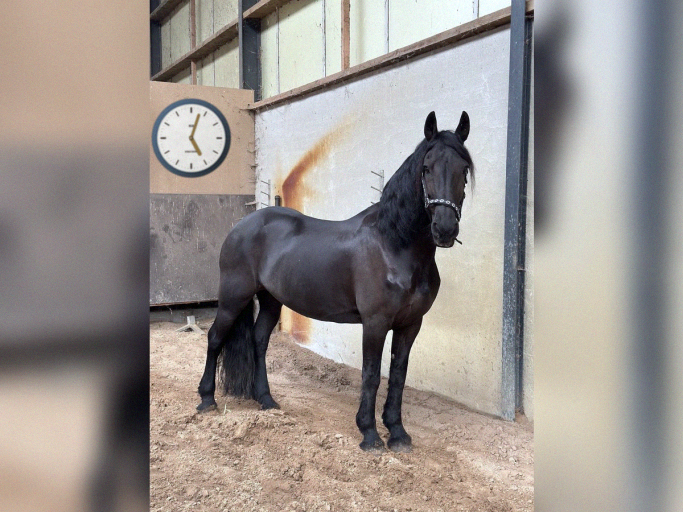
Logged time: 5.03
